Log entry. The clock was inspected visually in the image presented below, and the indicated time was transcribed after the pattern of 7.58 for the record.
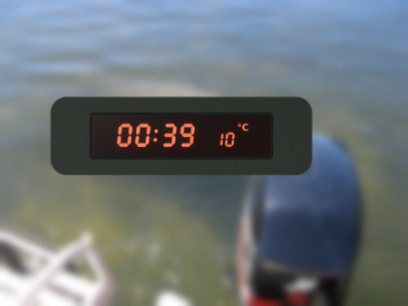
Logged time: 0.39
